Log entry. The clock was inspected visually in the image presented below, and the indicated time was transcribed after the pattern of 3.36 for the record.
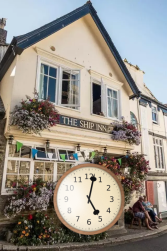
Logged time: 5.02
